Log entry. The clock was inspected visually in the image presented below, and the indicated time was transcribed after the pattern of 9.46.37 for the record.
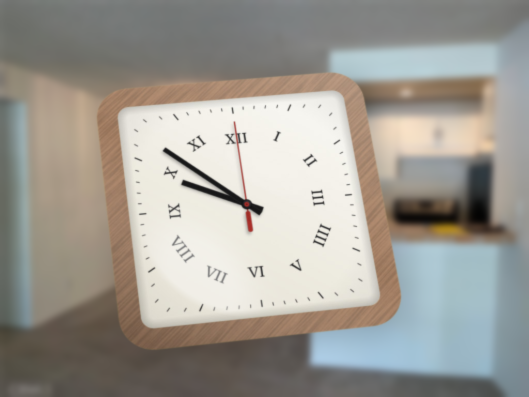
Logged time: 9.52.00
